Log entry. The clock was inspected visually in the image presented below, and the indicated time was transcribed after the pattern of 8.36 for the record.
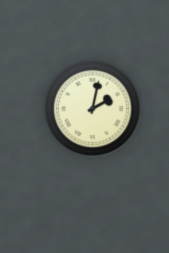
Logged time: 2.02
